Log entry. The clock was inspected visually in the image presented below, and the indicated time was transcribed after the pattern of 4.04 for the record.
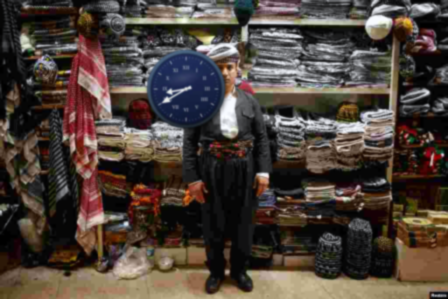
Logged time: 8.40
